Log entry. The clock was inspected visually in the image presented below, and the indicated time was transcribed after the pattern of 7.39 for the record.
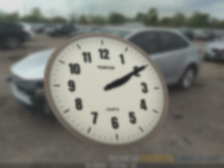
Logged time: 2.10
